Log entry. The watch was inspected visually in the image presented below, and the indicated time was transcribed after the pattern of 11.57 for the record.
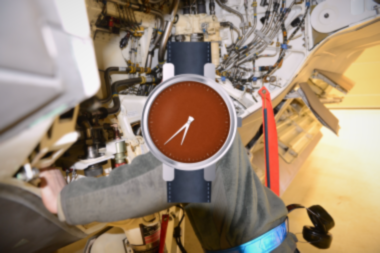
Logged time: 6.38
